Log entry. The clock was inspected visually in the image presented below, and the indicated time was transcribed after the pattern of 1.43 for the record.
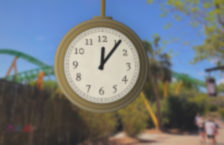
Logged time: 12.06
